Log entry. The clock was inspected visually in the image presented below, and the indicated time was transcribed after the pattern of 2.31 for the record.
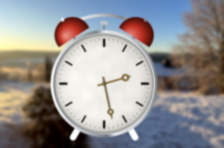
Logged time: 2.28
